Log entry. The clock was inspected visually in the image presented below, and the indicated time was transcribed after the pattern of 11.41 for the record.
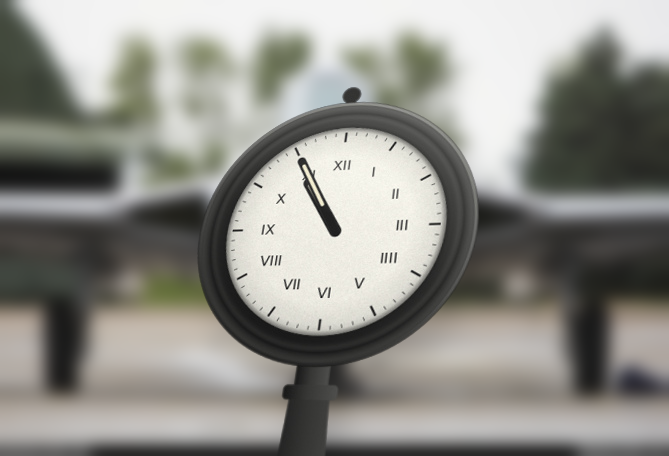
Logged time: 10.55
